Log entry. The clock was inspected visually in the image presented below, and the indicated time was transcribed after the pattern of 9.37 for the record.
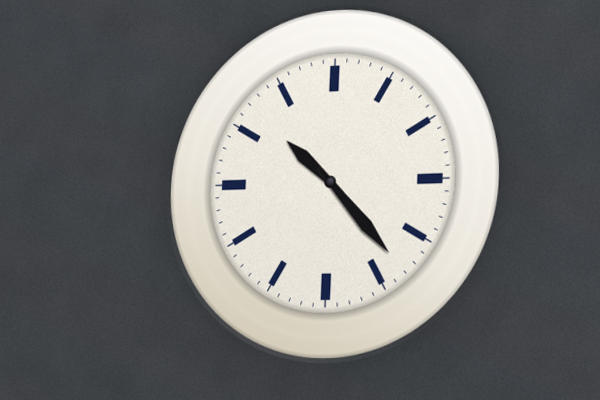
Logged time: 10.23
